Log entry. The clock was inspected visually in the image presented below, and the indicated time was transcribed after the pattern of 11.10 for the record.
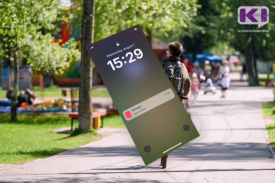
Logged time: 15.29
